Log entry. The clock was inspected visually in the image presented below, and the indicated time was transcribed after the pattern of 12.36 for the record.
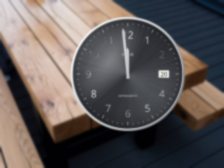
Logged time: 11.59
